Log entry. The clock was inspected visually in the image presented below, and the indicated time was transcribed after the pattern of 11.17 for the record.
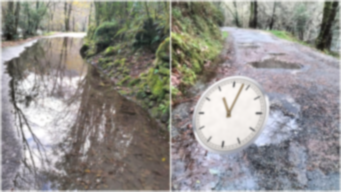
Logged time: 11.03
